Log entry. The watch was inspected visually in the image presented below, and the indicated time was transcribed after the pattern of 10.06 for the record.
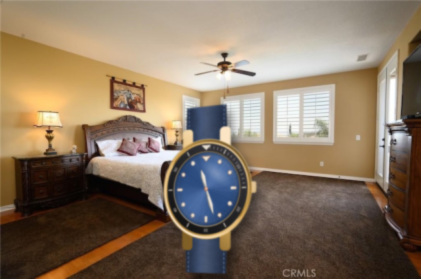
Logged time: 11.27
